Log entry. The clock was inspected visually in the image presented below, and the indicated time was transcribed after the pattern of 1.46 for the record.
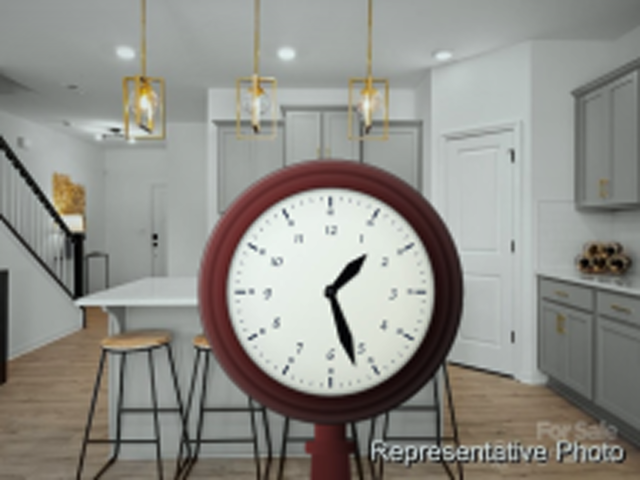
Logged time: 1.27
